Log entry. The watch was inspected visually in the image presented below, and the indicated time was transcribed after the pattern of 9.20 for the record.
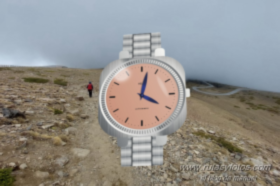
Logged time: 4.02
